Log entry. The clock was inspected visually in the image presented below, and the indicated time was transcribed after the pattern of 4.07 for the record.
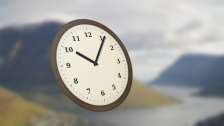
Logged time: 10.06
